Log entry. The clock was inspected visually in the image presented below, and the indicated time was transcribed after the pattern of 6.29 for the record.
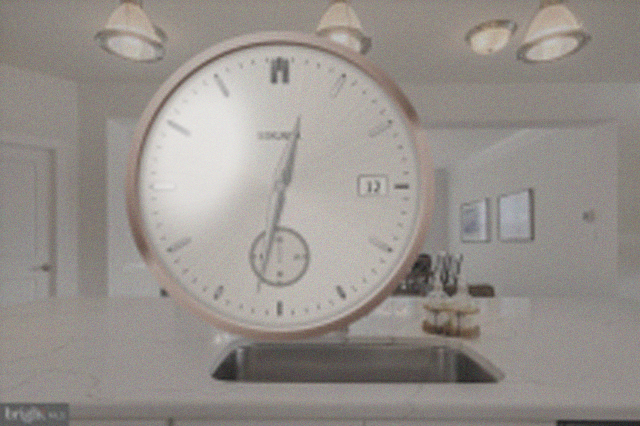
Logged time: 12.32
